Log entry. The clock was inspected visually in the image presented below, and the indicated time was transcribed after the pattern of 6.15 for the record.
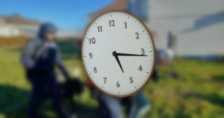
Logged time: 5.16
